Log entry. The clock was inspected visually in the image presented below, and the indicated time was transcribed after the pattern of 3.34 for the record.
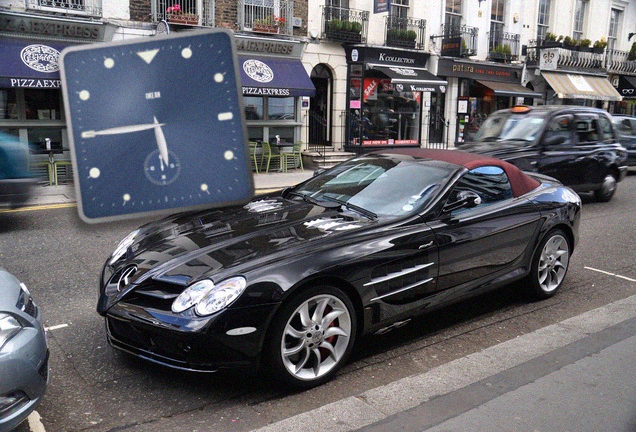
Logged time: 5.45
